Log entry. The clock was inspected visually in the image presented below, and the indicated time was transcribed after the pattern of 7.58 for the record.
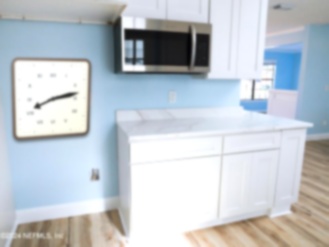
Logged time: 8.13
